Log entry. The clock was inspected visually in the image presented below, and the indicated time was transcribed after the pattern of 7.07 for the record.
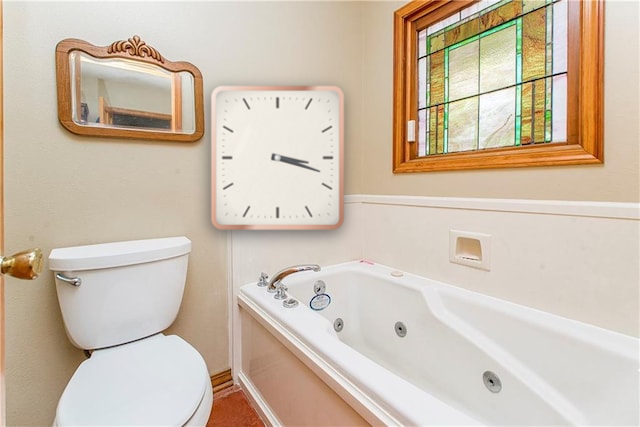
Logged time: 3.18
